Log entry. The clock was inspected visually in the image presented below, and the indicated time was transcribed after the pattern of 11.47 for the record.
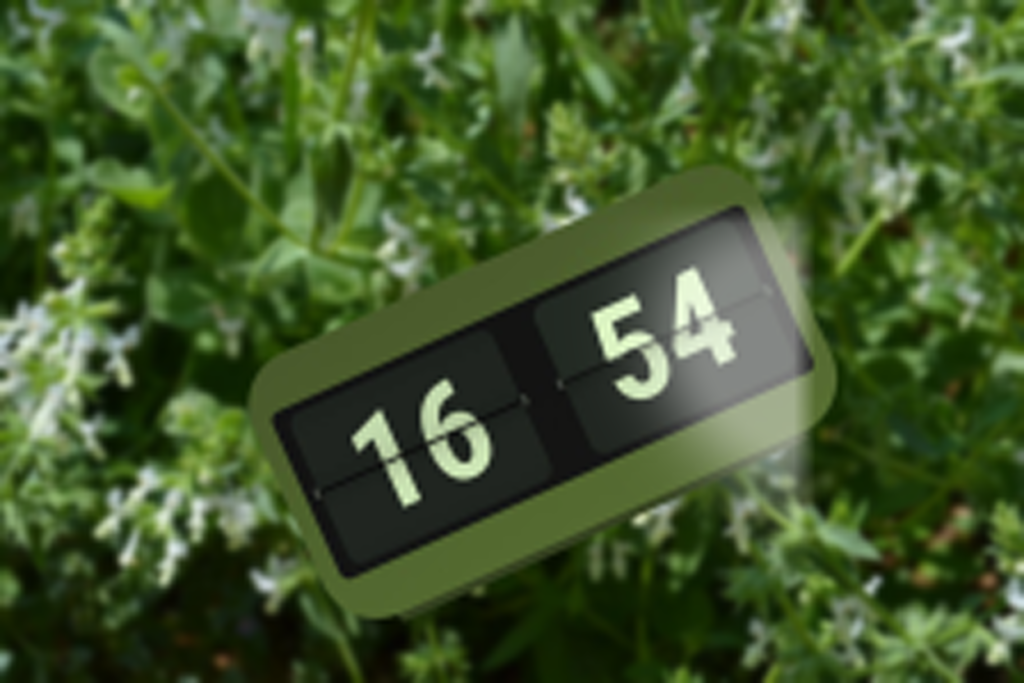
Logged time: 16.54
